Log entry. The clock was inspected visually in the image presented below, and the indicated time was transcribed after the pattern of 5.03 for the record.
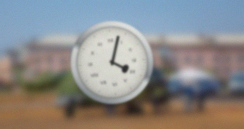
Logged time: 4.03
